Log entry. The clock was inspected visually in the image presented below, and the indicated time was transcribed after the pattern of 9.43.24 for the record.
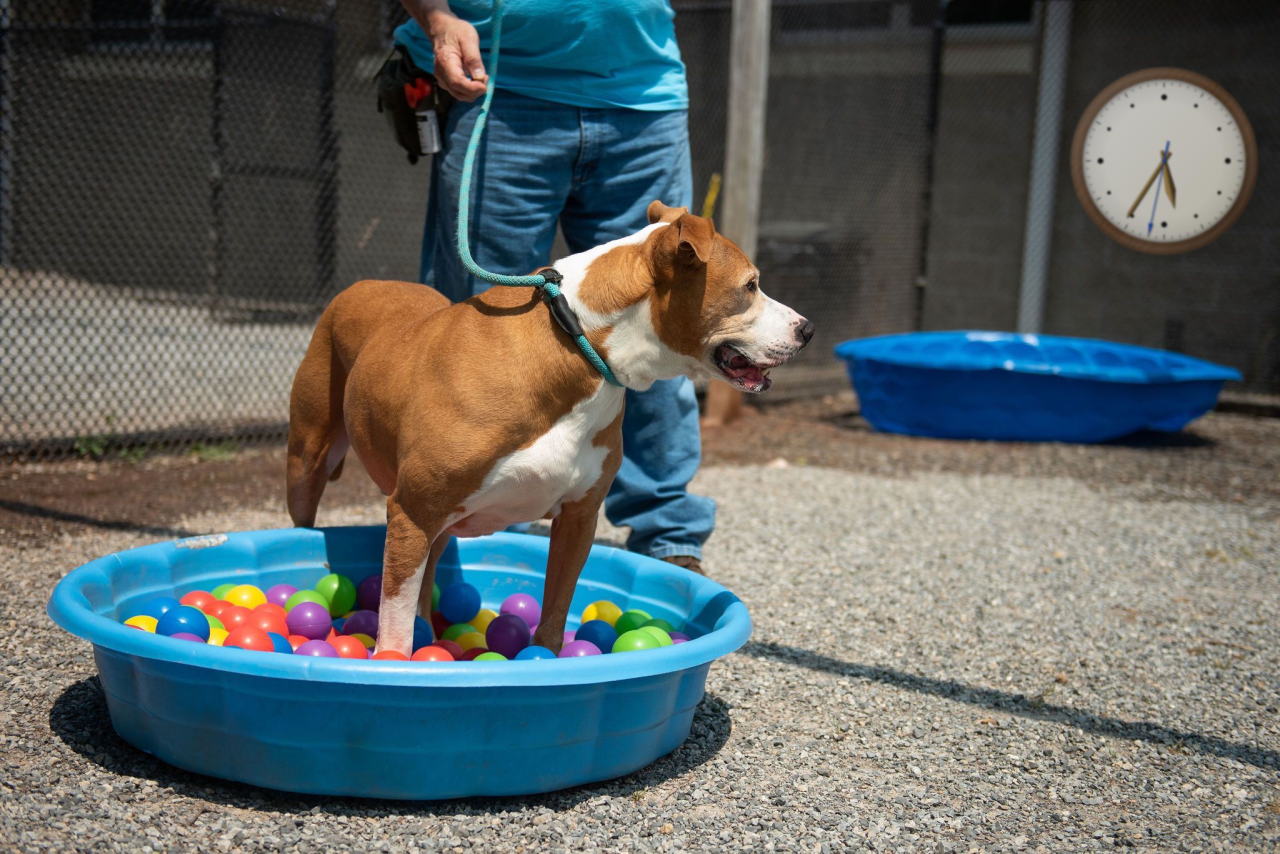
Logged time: 5.35.32
